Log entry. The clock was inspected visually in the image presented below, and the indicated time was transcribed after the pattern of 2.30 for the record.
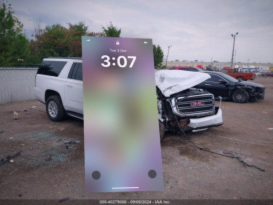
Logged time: 3.07
